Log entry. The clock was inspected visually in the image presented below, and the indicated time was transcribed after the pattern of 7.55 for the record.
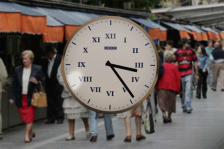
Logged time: 3.24
